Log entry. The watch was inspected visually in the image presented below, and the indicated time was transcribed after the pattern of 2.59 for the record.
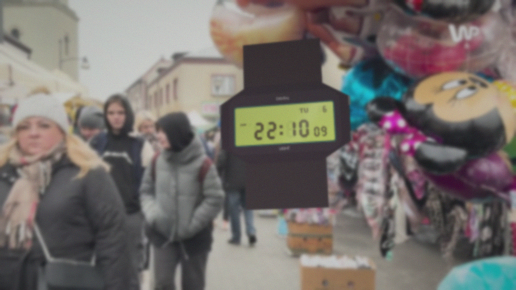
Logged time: 22.10
